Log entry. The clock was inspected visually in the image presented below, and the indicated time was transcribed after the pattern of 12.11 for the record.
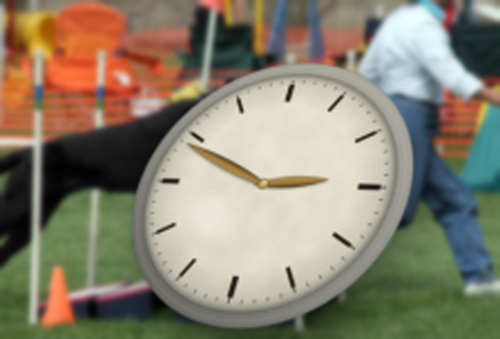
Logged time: 2.49
